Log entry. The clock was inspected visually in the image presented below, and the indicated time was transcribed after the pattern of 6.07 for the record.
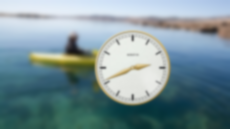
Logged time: 2.41
